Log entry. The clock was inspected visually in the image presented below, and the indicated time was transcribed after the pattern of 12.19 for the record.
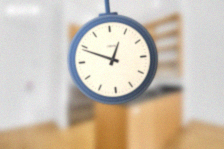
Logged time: 12.49
